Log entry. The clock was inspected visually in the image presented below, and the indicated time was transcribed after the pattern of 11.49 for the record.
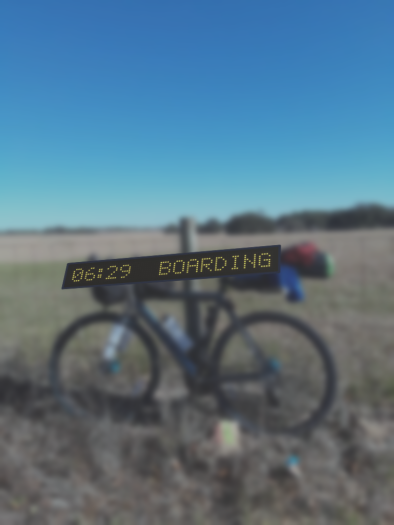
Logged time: 6.29
